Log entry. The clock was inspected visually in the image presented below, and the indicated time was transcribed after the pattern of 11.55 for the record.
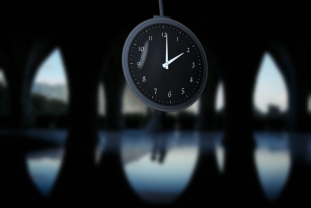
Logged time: 2.01
